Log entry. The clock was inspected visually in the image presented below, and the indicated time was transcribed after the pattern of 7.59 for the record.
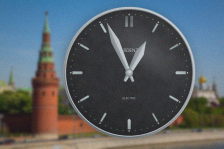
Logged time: 12.56
